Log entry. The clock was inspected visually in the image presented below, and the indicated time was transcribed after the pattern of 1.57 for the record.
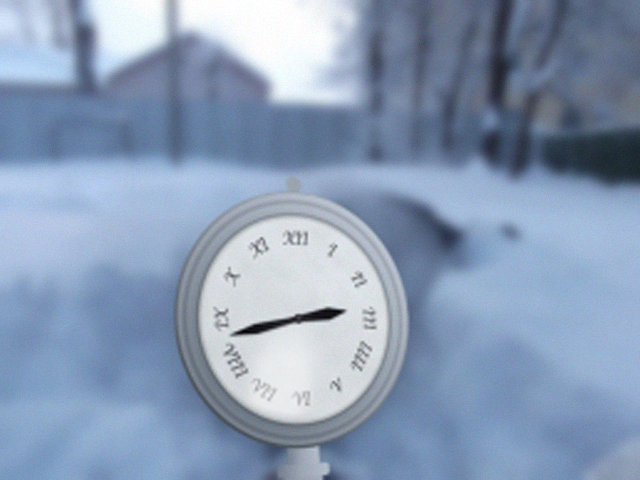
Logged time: 2.43
